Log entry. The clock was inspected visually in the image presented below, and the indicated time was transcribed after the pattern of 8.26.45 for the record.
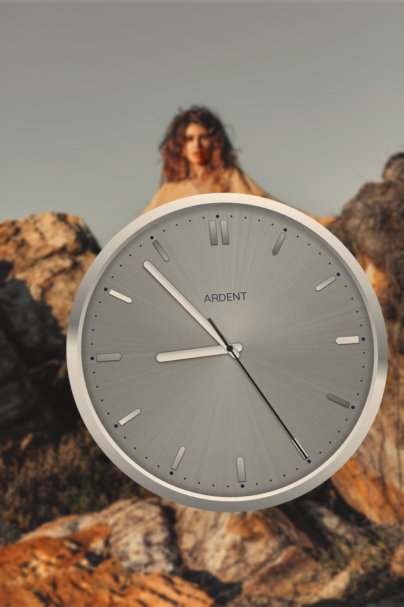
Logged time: 8.53.25
